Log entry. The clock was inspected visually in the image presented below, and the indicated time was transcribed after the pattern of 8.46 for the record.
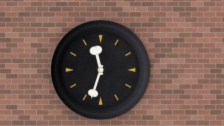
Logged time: 11.33
